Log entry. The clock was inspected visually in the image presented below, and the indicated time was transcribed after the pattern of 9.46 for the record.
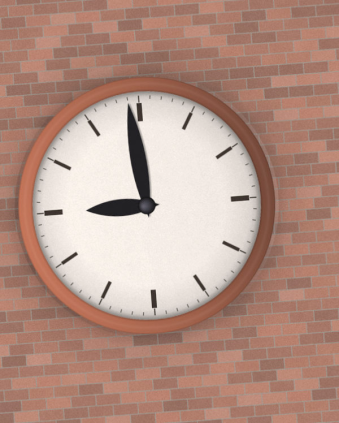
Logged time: 8.59
